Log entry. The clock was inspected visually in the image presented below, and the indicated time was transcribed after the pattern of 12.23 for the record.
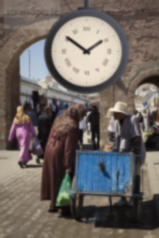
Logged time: 1.51
